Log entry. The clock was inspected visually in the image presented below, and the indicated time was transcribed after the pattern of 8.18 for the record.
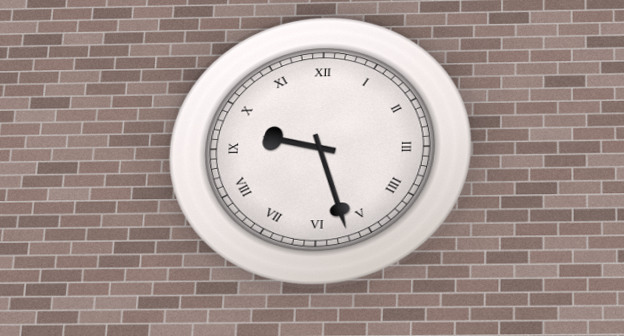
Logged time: 9.27
